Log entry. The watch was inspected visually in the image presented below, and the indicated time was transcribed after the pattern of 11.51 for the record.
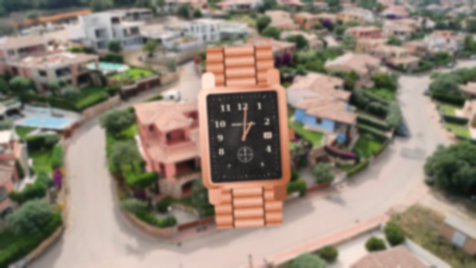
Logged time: 1.01
